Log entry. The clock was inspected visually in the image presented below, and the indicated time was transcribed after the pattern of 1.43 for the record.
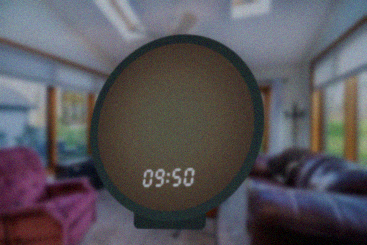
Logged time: 9.50
